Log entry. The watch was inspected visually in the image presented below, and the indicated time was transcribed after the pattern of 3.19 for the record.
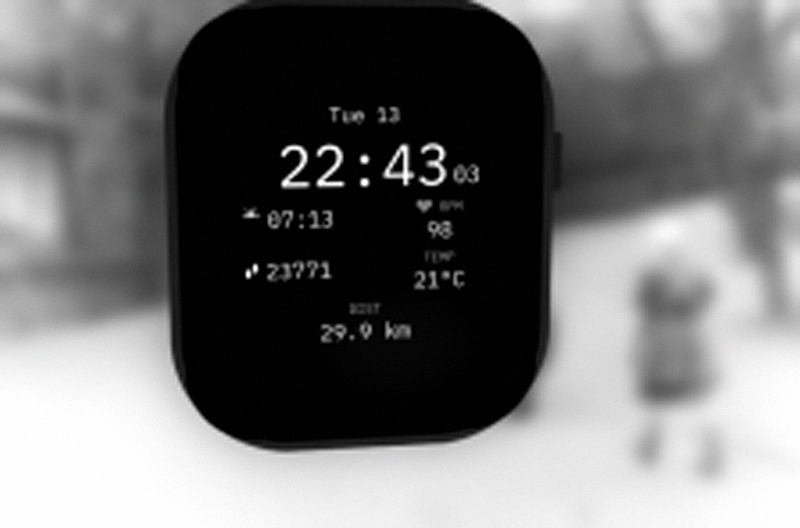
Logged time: 22.43
